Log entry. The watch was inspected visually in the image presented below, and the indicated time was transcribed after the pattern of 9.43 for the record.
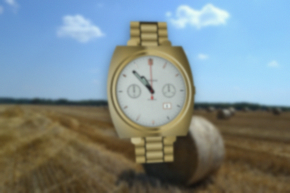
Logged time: 10.53
